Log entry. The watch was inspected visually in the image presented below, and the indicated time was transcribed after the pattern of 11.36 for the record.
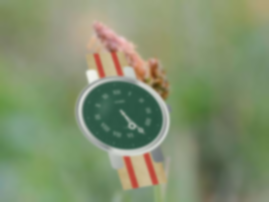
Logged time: 5.25
